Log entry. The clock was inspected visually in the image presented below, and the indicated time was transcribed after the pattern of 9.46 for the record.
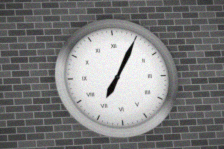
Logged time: 7.05
